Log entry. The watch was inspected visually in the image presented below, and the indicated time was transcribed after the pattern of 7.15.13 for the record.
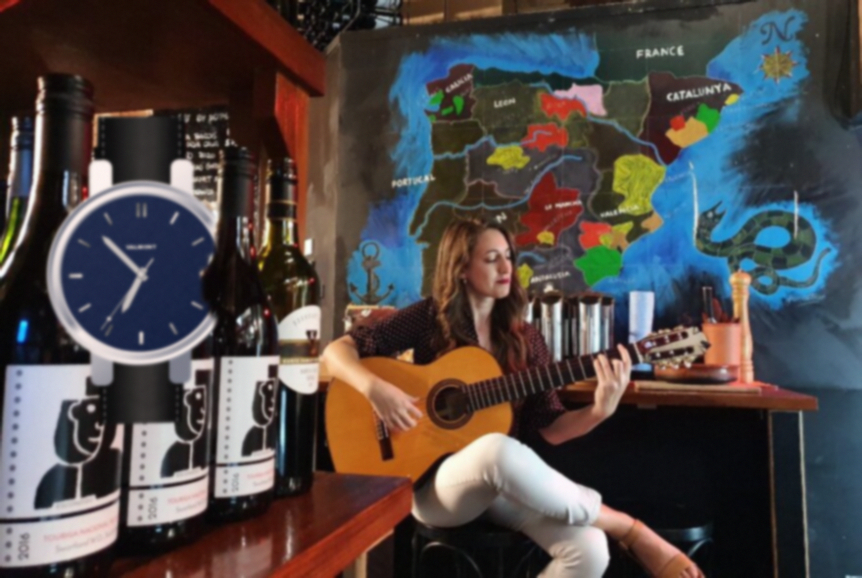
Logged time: 6.52.36
